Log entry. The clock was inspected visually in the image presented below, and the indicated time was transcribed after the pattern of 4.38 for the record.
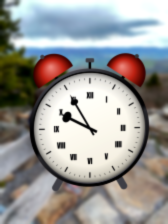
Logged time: 9.55
